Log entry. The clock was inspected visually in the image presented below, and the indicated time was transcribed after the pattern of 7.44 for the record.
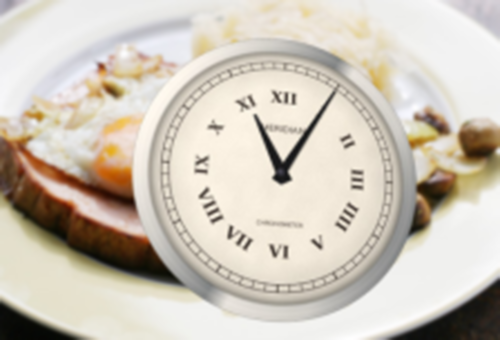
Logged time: 11.05
